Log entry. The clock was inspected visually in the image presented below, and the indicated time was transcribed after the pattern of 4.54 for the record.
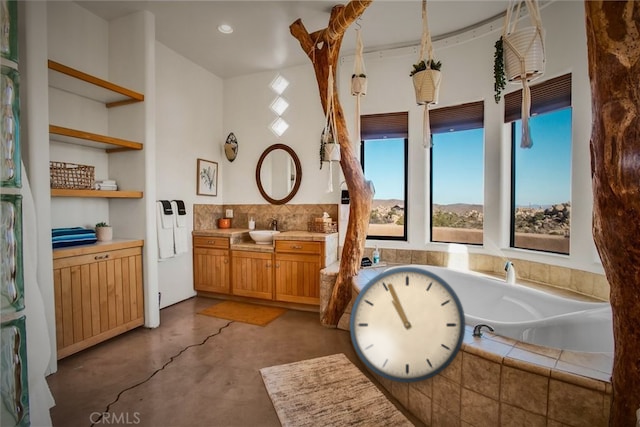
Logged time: 10.56
